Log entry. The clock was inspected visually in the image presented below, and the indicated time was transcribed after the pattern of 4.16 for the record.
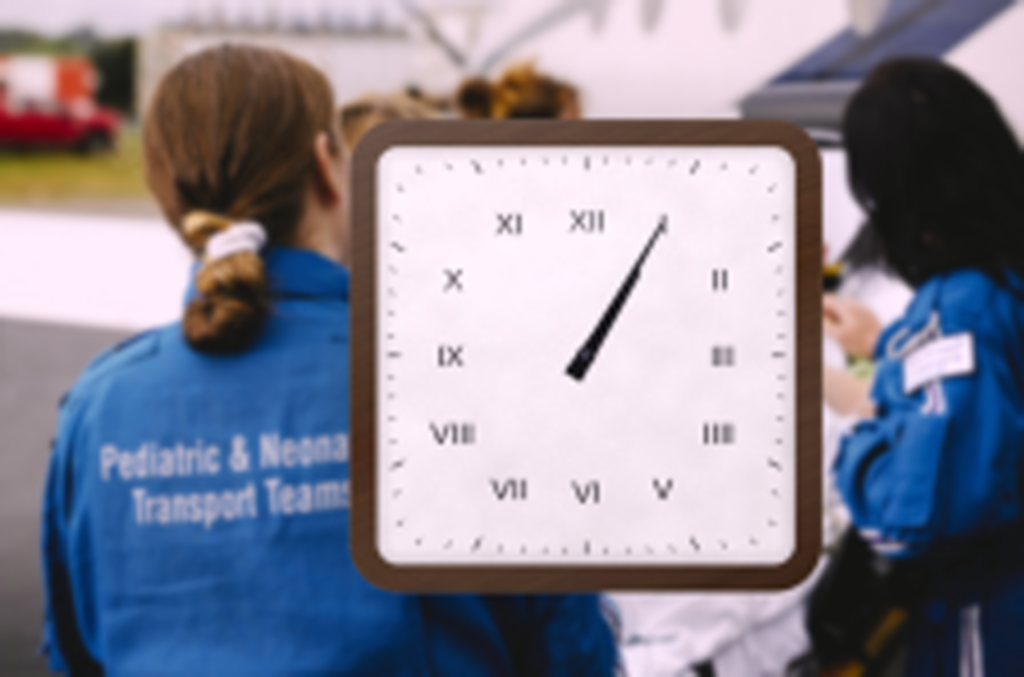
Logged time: 1.05
